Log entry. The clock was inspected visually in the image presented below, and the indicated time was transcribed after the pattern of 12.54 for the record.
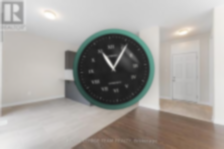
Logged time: 11.06
